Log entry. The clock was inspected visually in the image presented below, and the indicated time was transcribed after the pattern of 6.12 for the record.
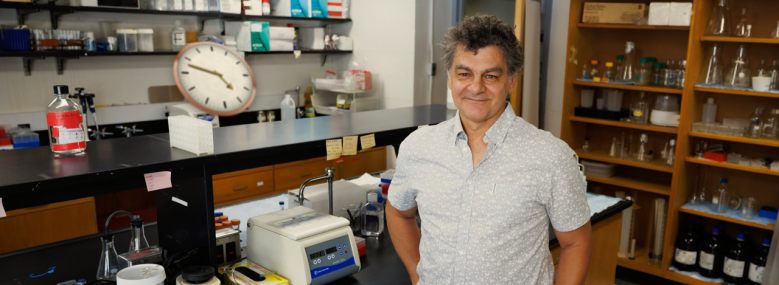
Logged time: 4.48
